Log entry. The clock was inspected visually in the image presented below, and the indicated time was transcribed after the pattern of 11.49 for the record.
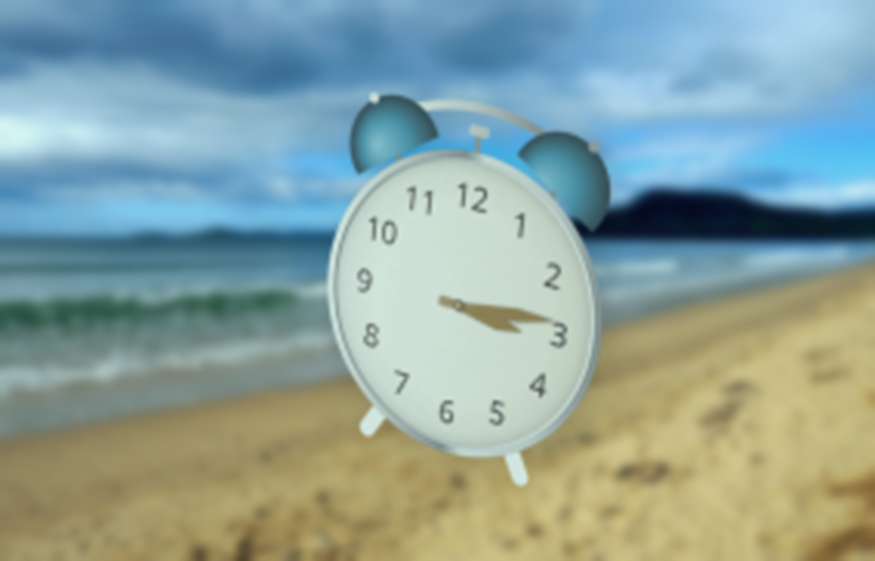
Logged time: 3.14
